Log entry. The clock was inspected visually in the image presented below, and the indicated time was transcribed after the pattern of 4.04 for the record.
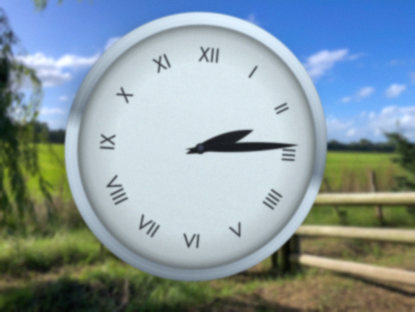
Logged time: 2.14
